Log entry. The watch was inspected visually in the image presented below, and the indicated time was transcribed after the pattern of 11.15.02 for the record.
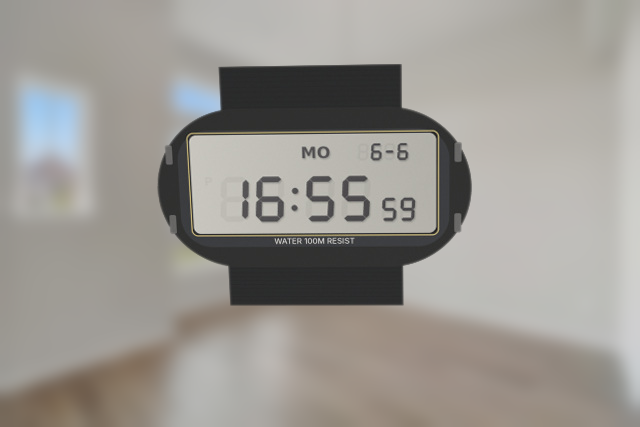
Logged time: 16.55.59
